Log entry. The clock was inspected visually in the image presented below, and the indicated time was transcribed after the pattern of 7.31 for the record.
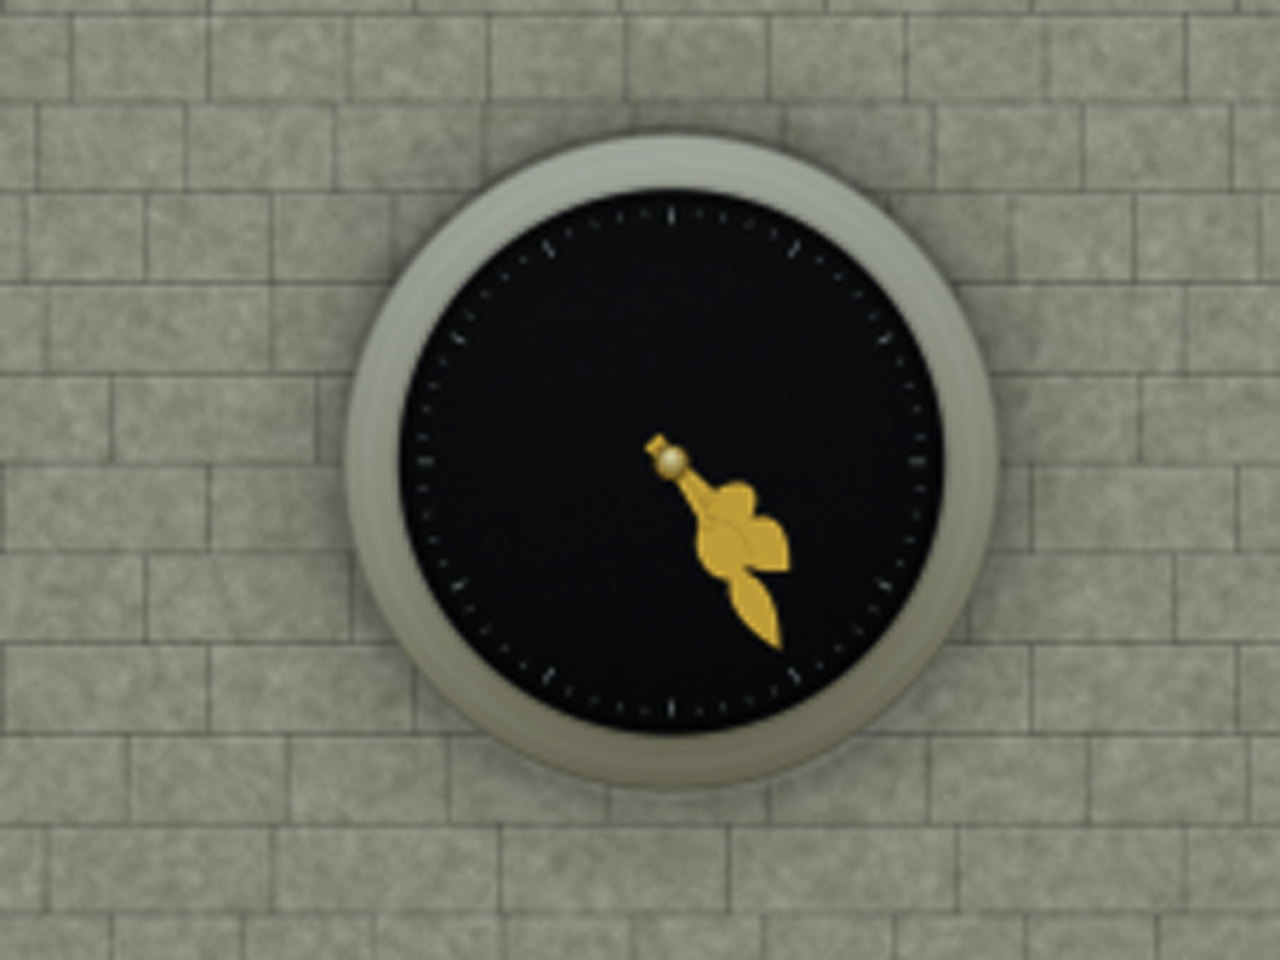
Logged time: 4.25
